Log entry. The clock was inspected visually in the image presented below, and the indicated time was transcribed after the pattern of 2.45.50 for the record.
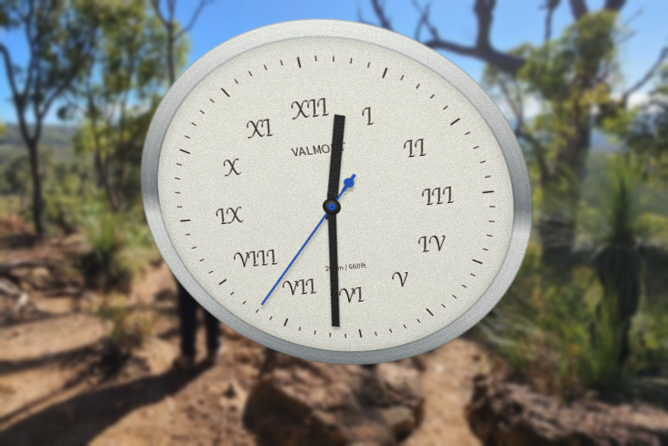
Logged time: 12.31.37
